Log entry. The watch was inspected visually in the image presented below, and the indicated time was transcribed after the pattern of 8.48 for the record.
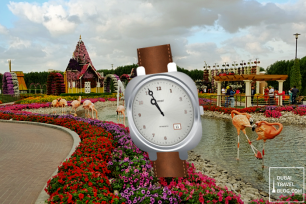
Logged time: 10.56
